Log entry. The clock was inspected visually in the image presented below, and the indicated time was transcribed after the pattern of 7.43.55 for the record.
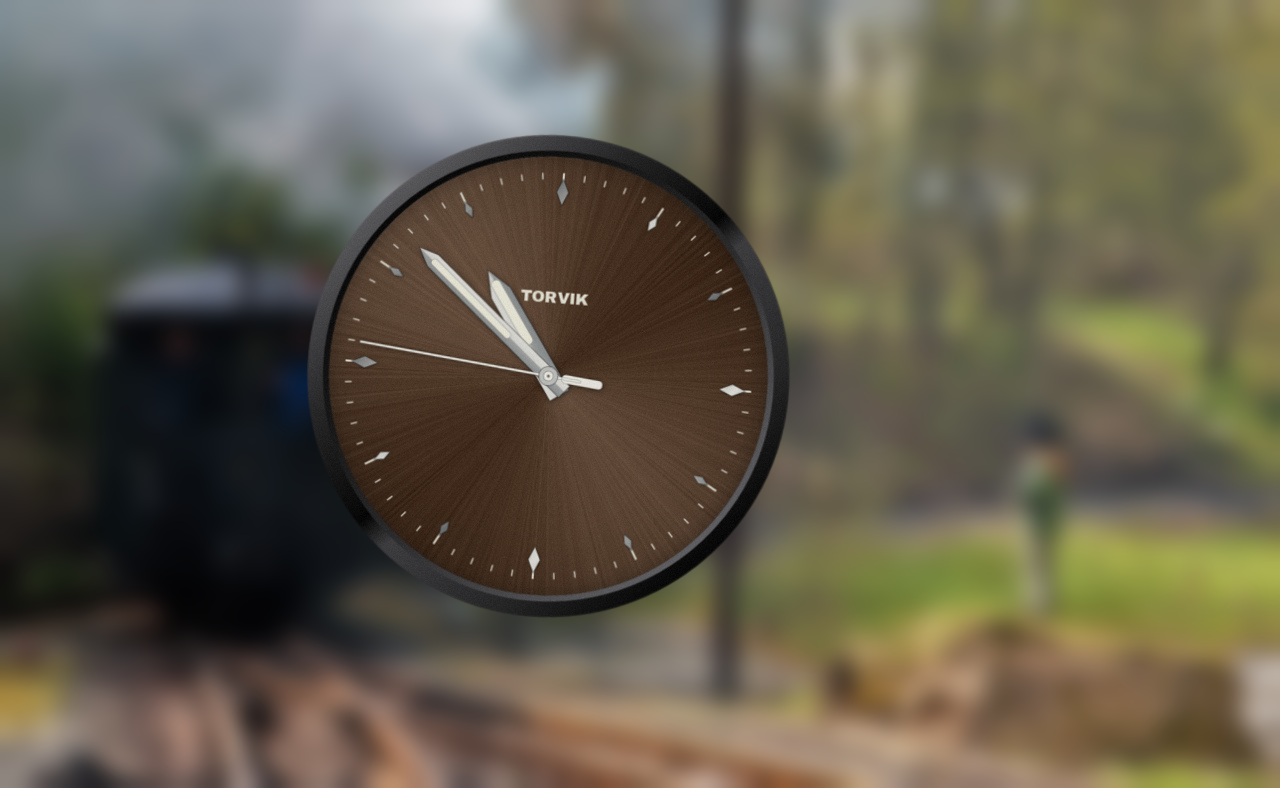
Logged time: 10.51.46
